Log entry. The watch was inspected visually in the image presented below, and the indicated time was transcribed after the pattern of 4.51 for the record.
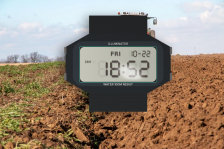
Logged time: 18.52
